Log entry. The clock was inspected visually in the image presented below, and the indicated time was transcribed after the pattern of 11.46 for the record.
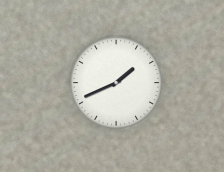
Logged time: 1.41
